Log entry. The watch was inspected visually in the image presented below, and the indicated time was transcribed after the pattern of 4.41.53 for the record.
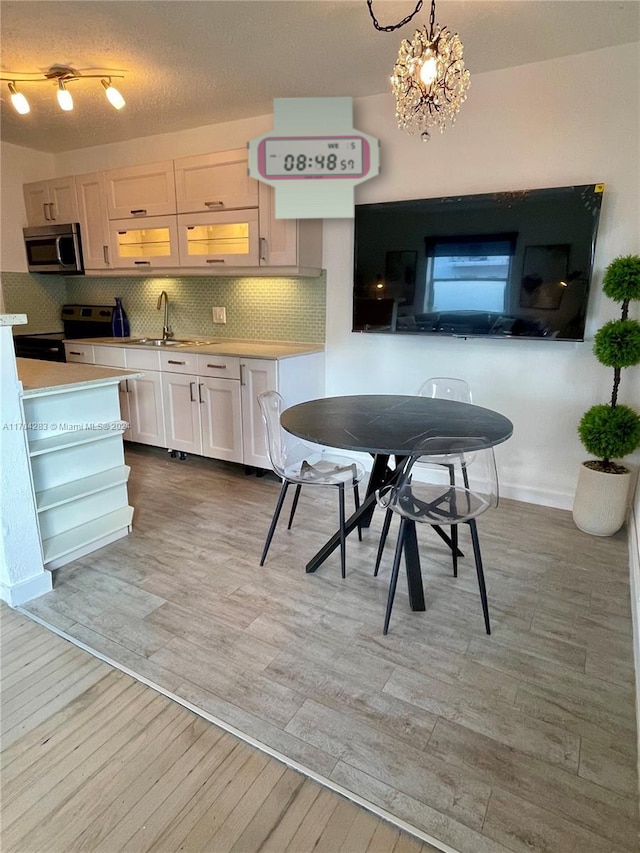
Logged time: 8.48.57
